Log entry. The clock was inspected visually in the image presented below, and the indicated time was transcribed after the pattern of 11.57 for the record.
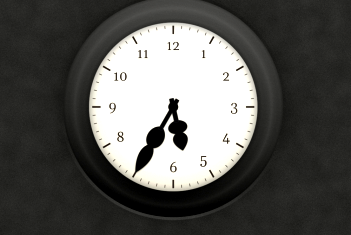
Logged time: 5.35
